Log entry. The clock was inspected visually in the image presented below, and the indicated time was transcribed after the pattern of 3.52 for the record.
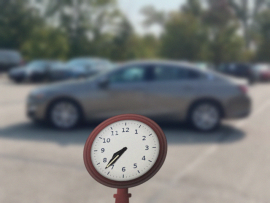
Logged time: 7.37
